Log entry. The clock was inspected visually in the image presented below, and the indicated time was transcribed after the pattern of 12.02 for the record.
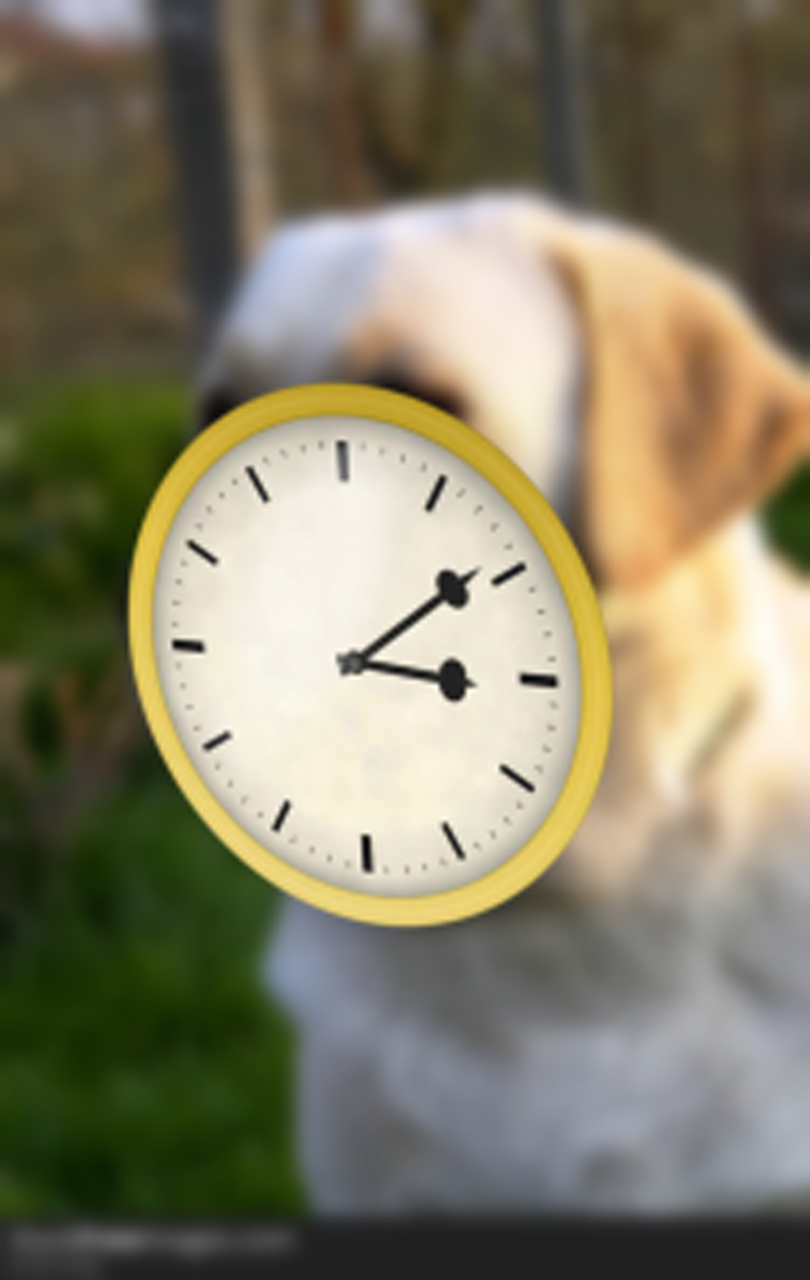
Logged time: 3.09
